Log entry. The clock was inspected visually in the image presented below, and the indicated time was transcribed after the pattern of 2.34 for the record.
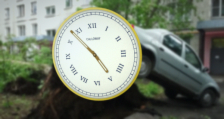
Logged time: 4.53
